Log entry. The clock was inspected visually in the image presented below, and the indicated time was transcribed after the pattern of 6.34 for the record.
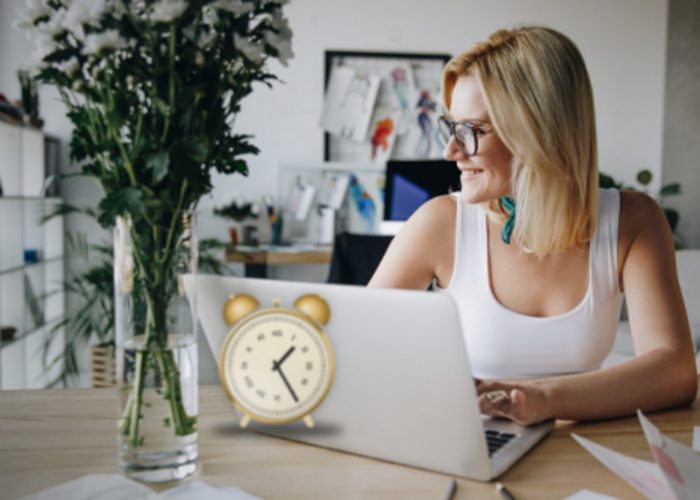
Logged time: 1.25
